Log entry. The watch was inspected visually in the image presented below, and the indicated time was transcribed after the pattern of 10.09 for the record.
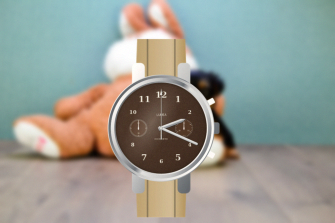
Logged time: 2.19
